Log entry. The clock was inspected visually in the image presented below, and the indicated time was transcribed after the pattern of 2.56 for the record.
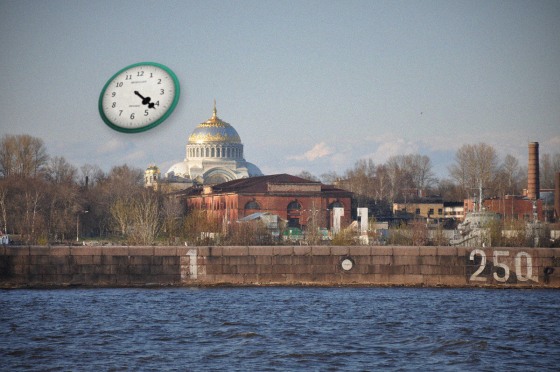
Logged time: 4.22
